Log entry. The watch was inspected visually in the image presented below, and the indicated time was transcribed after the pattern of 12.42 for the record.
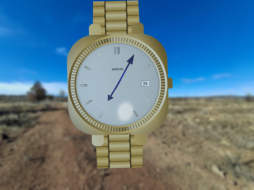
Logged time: 7.05
